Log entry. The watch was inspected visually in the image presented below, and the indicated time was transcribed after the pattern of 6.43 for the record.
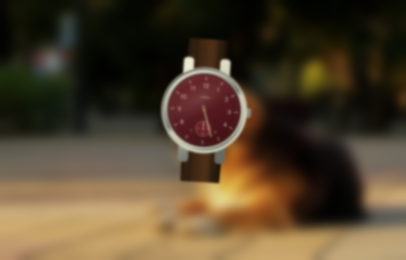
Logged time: 5.27
